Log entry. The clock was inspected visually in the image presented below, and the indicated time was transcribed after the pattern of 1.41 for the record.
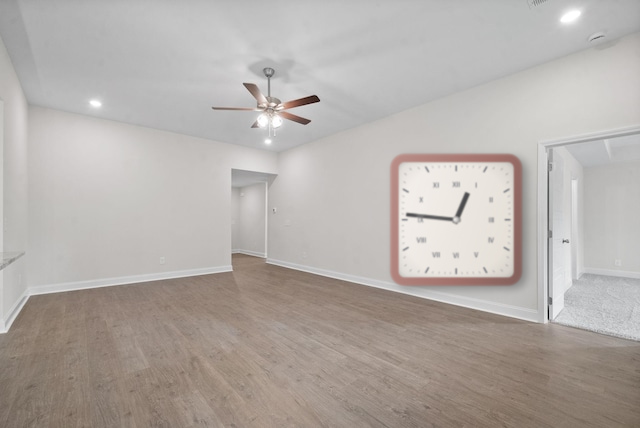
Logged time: 12.46
